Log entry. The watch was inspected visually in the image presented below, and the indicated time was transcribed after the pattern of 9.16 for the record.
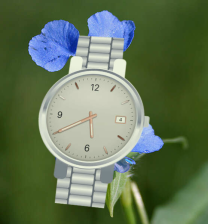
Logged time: 5.40
